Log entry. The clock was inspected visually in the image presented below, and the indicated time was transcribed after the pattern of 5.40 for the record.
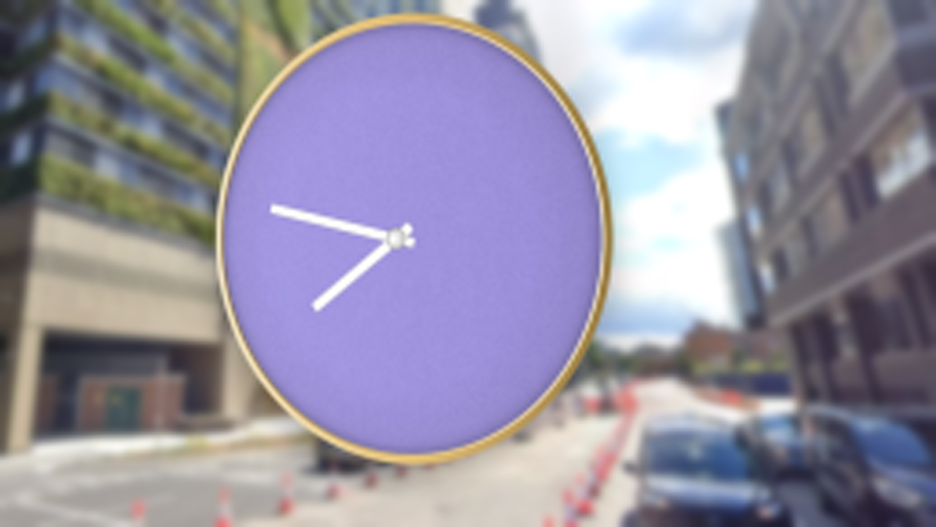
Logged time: 7.47
